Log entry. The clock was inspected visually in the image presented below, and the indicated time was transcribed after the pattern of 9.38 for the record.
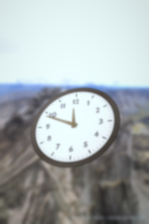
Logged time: 11.49
